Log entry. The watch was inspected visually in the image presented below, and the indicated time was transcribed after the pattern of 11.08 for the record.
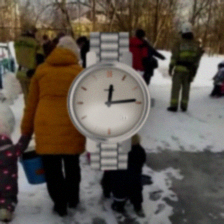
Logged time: 12.14
